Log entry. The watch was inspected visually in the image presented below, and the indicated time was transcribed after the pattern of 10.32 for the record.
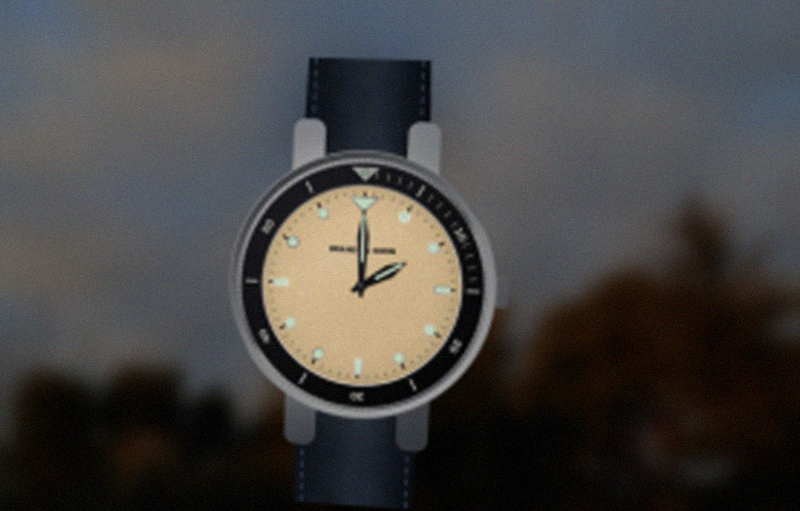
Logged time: 2.00
